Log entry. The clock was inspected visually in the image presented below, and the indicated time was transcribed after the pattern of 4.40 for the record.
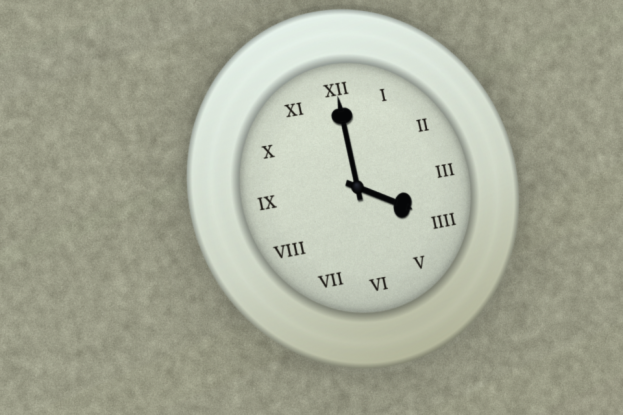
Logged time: 4.00
